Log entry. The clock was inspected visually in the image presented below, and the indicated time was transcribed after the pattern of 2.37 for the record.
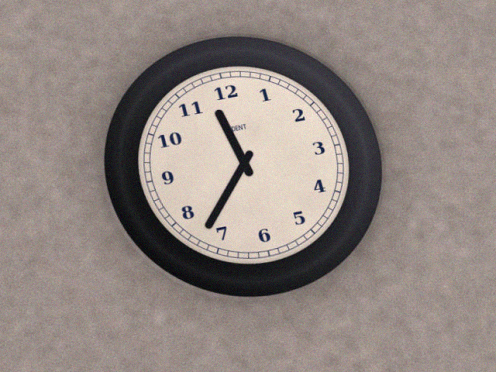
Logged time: 11.37
